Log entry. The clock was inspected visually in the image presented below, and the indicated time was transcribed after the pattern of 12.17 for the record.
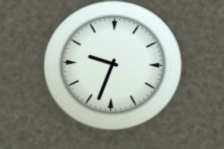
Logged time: 9.33
